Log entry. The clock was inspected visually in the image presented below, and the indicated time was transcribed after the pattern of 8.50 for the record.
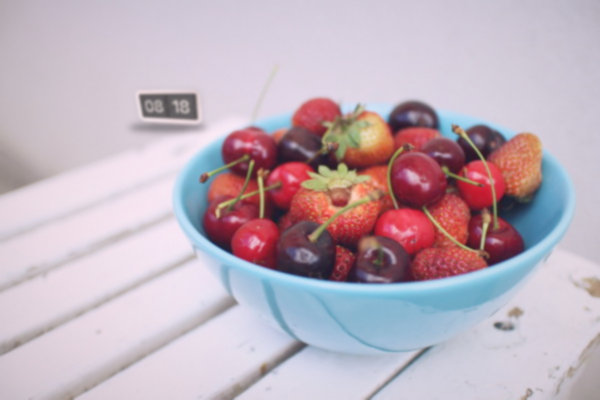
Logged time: 8.18
